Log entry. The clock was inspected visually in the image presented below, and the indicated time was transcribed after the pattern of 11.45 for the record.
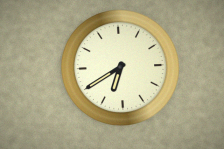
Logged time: 6.40
